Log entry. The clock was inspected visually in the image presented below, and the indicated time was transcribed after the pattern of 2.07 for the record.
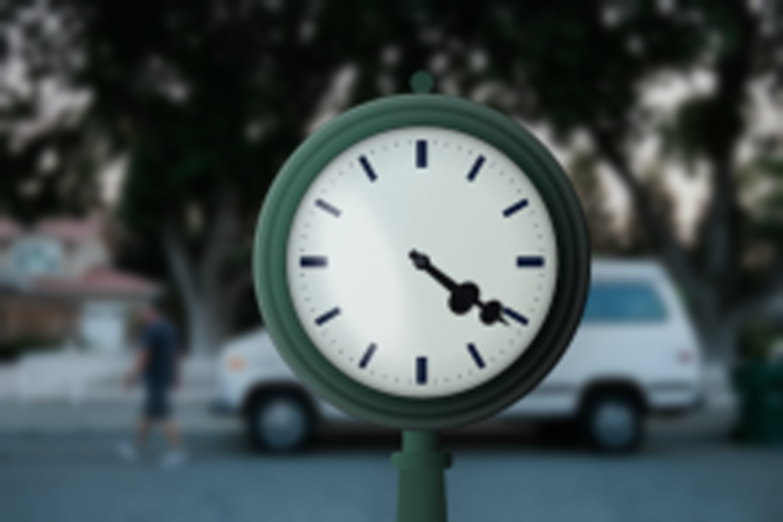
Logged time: 4.21
